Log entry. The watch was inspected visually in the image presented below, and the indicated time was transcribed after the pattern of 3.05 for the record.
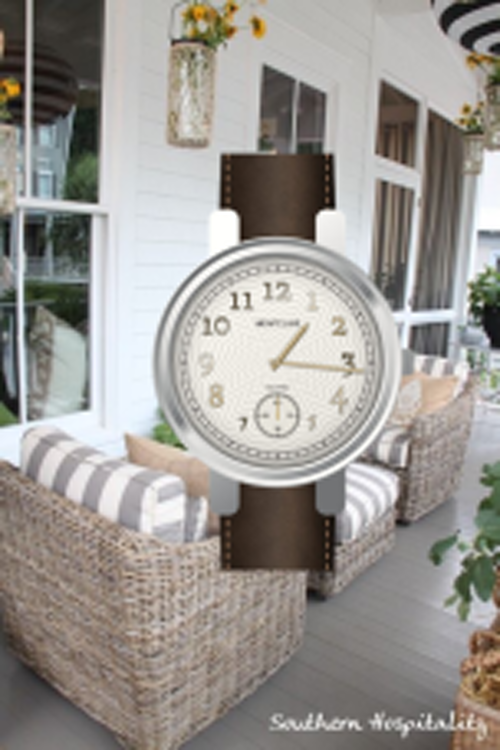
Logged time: 1.16
